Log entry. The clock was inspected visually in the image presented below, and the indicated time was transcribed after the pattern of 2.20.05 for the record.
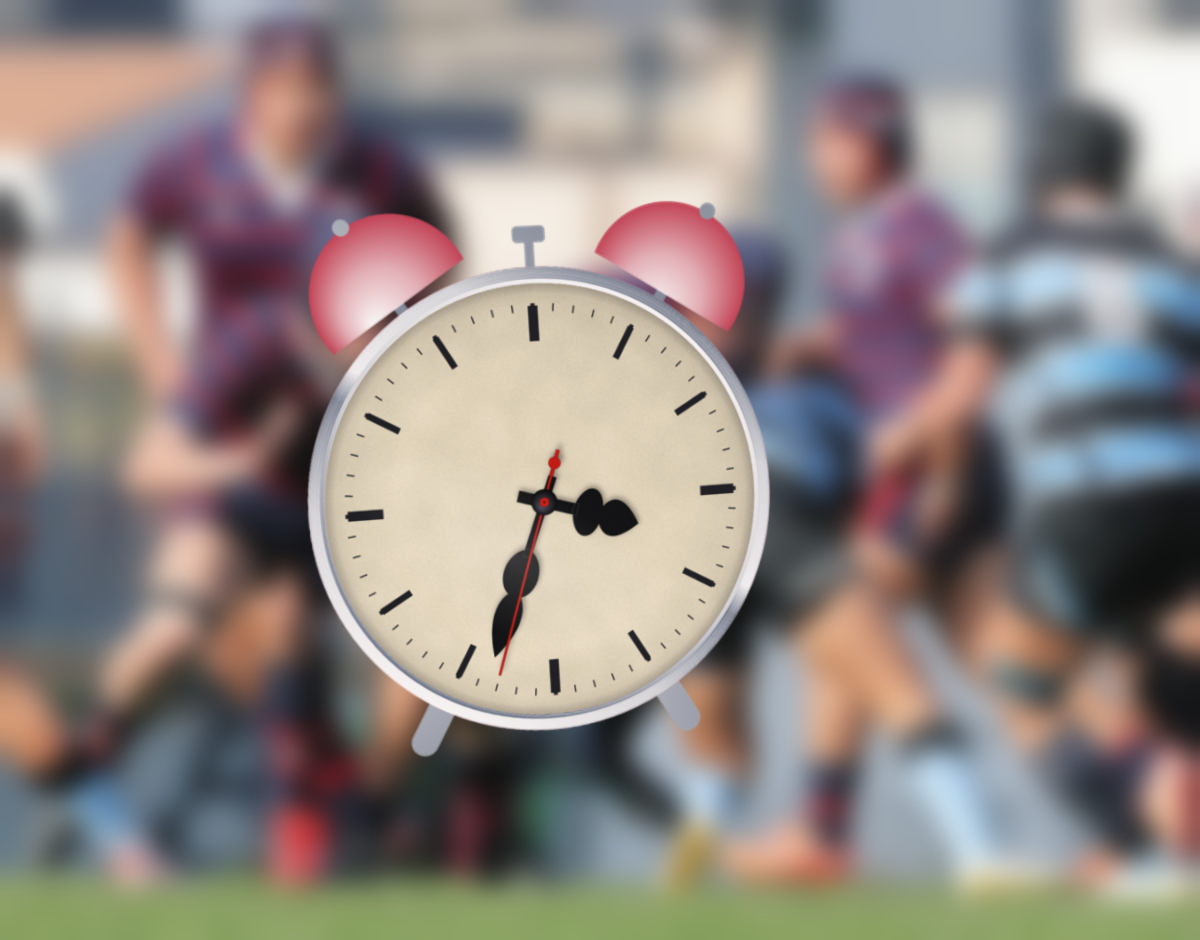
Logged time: 3.33.33
